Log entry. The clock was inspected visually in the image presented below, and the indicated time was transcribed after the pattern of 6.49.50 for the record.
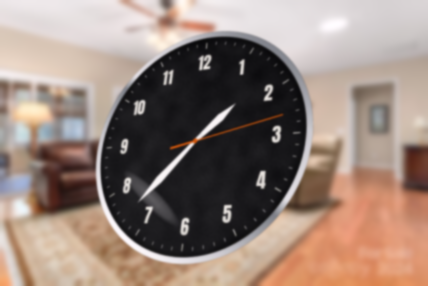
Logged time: 1.37.13
